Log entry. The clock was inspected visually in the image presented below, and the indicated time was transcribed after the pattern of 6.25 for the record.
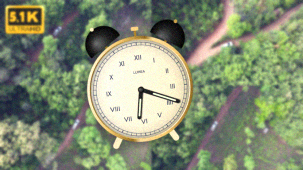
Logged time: 6.19
